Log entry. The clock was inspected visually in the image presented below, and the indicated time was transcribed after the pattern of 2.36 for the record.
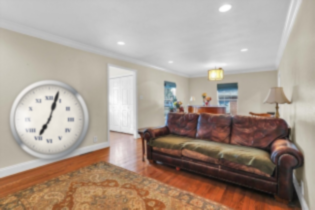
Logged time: 7.03
